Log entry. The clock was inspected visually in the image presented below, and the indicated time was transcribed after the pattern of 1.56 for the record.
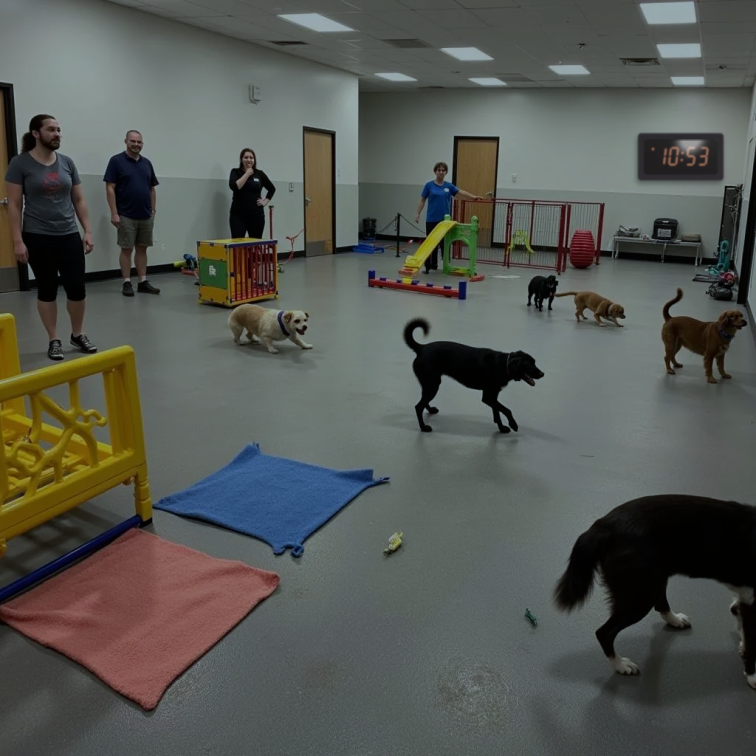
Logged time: 10.53
